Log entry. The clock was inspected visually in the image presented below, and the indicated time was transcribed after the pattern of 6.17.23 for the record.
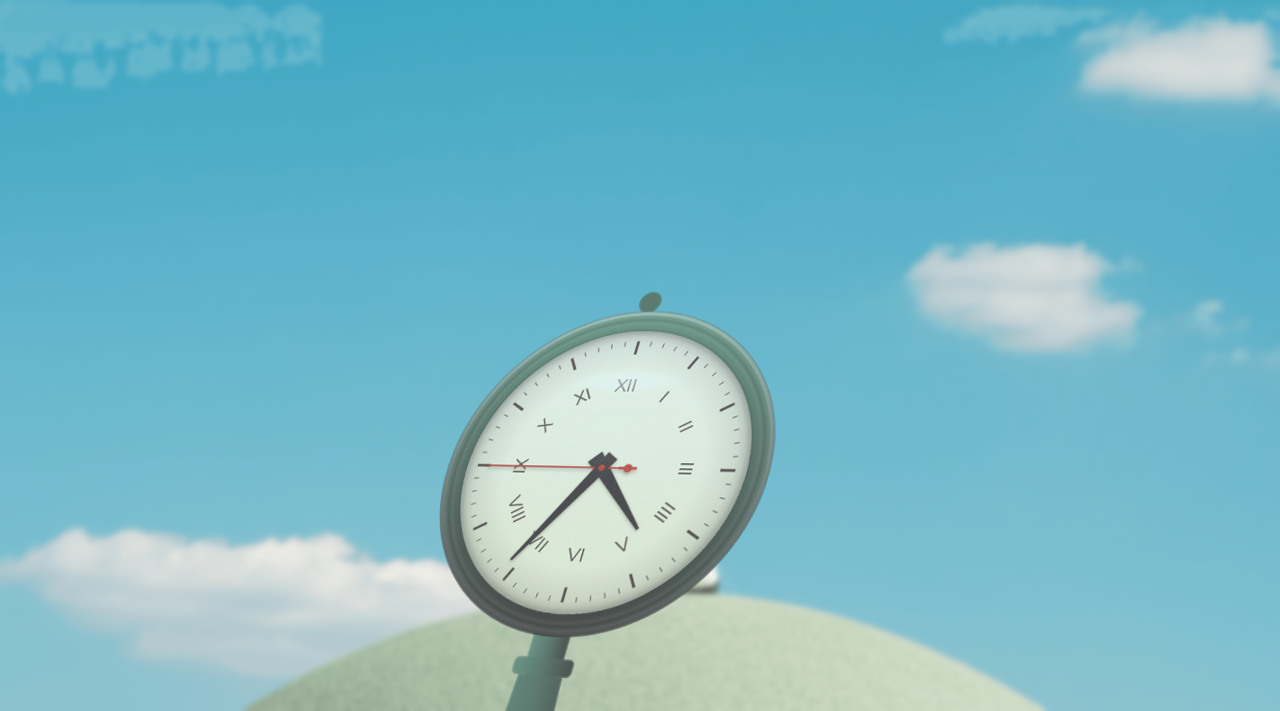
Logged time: 4.35.45
